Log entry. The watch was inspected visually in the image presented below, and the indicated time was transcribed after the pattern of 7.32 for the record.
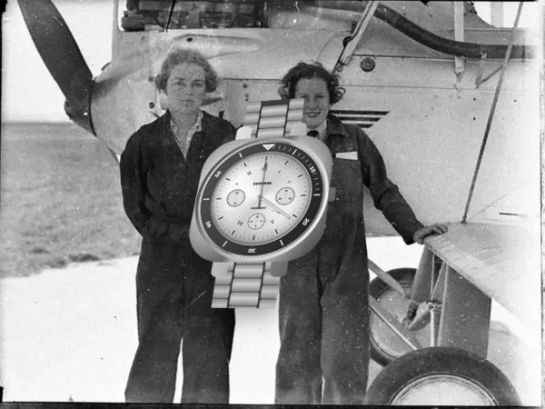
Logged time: 4.21
